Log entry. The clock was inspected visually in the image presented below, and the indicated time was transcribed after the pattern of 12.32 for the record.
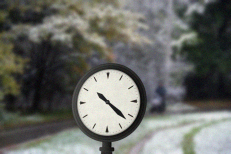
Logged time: 10.22
